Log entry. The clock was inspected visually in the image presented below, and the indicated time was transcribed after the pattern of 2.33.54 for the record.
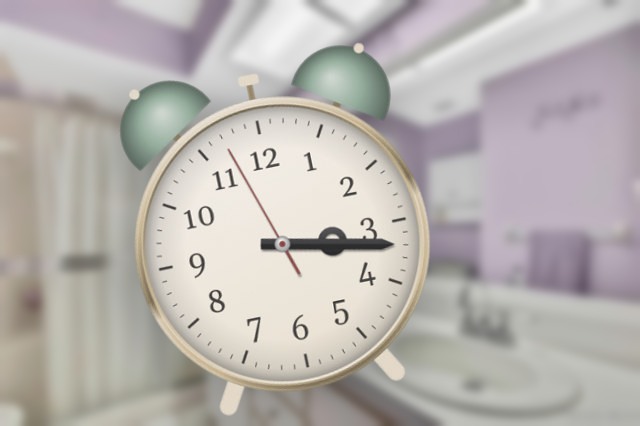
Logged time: 3.16.57
